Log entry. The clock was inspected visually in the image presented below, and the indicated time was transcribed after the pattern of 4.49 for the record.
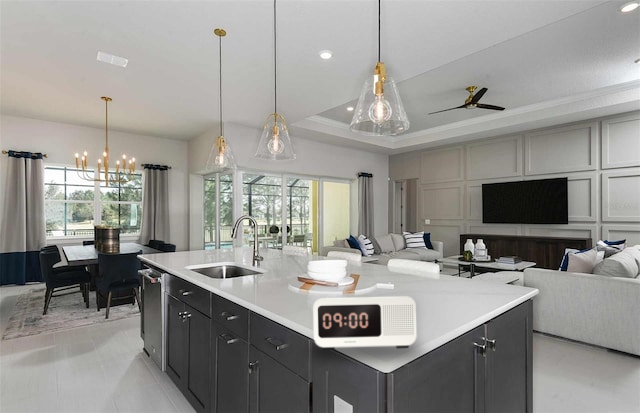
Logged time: 9.00
